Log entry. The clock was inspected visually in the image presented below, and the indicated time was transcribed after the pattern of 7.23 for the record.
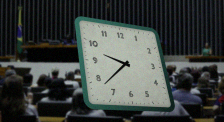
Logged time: 9.38
